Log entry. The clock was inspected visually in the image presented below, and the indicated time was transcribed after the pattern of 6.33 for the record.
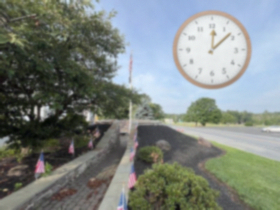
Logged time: 12.08
